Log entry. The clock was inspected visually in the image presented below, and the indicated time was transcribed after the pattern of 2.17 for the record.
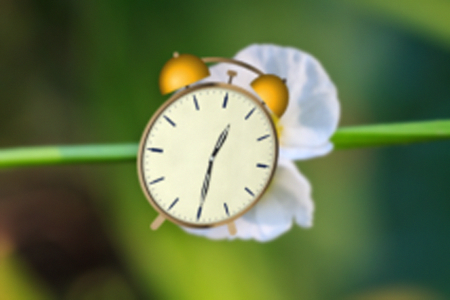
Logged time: 12.30
